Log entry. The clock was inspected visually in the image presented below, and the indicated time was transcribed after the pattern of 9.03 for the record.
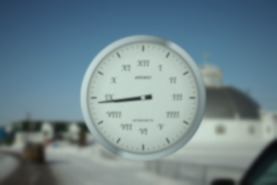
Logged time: 8.44
